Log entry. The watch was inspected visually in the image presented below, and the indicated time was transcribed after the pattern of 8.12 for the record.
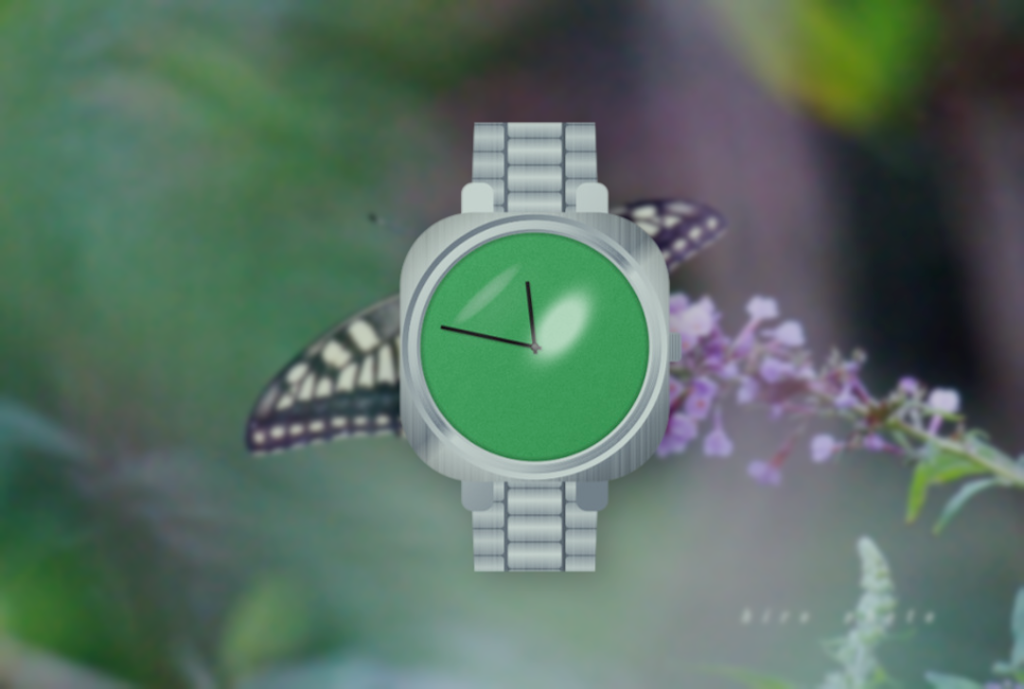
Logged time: 11.47
